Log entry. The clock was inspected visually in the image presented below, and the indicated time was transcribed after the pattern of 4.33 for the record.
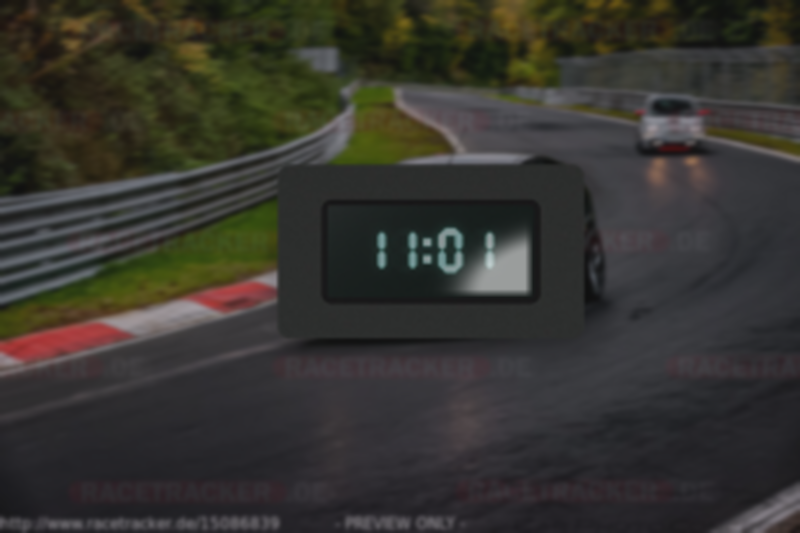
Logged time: 11.01
